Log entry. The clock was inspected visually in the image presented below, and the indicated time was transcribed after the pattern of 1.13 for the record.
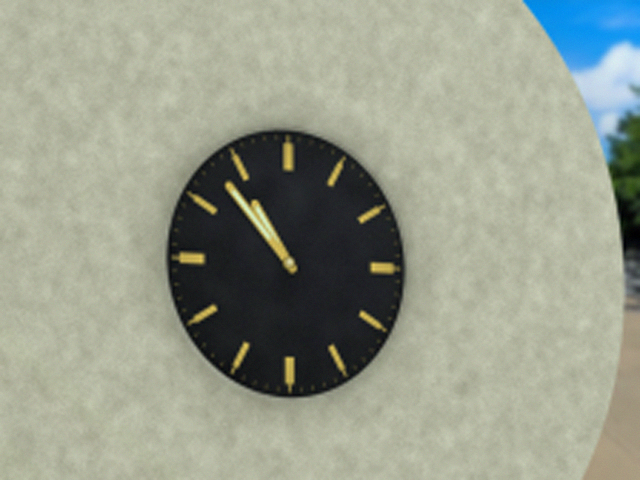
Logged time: 10.53
